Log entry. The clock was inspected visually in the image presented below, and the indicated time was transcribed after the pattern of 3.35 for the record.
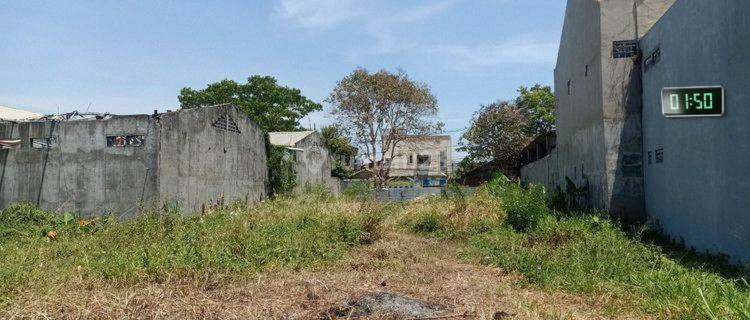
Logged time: 1.50
